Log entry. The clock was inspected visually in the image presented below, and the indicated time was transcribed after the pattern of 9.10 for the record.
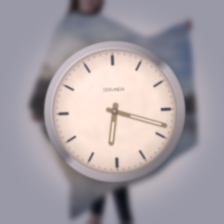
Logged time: 6.18
